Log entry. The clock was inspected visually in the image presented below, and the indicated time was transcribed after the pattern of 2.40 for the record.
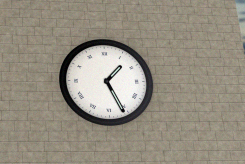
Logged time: 1.26
